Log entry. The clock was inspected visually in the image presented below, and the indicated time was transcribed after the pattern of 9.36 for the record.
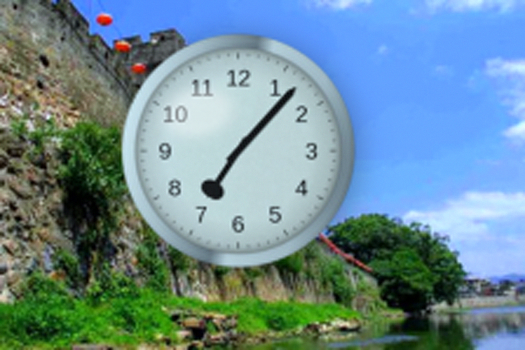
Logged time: 7.07
